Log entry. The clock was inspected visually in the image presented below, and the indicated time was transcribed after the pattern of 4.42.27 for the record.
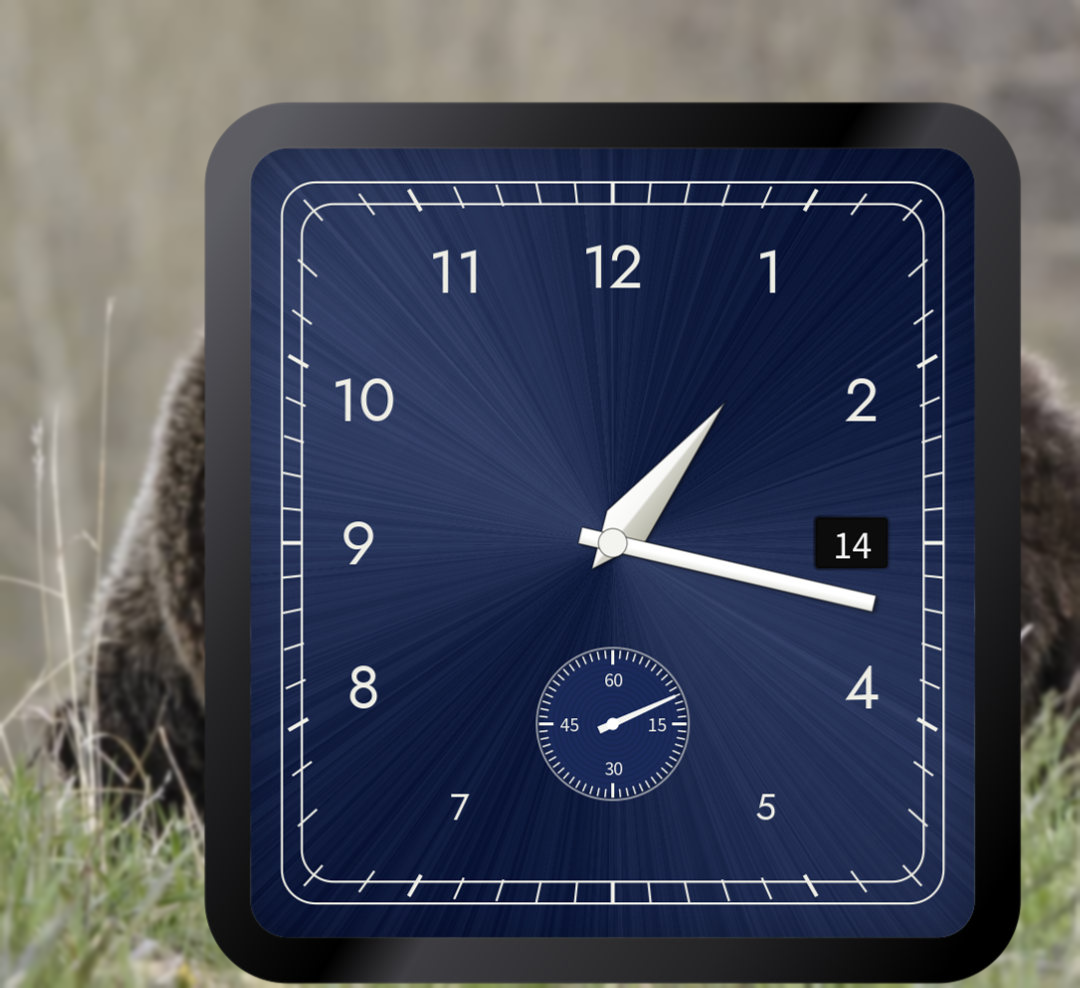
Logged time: 1.17.11
